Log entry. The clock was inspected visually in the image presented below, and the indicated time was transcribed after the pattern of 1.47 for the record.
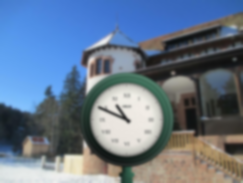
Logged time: 10.49
